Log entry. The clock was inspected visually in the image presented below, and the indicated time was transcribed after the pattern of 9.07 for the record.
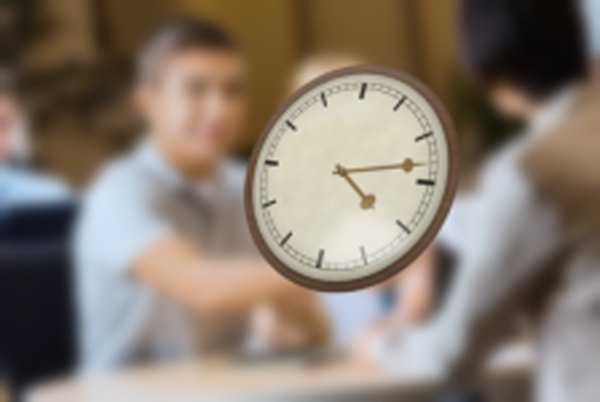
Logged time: 4.13
